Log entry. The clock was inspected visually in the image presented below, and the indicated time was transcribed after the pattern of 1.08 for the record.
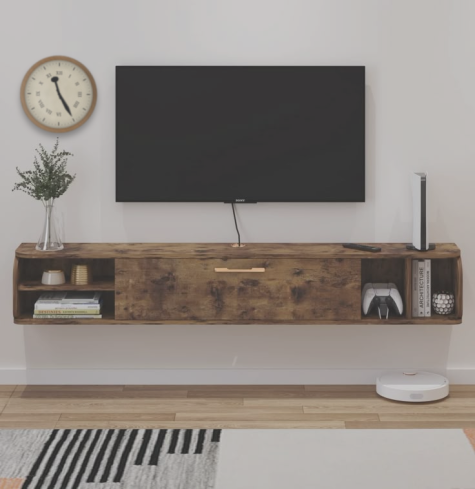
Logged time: 11.25
